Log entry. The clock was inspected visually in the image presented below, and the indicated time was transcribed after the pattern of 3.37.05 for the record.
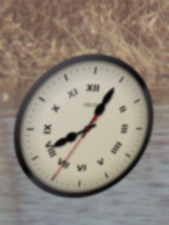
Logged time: 8.04.35
